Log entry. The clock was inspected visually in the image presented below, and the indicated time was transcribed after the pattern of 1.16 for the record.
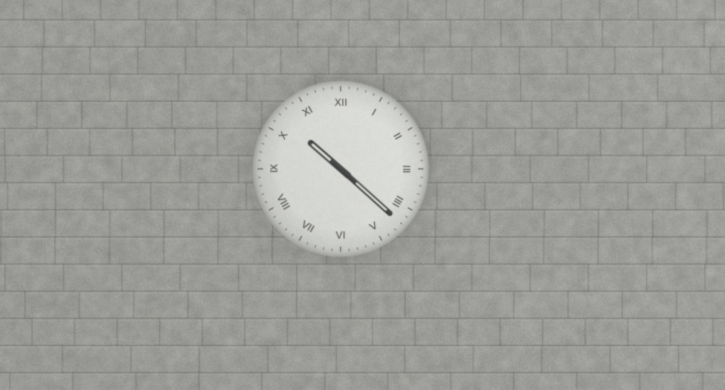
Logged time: 10.22
